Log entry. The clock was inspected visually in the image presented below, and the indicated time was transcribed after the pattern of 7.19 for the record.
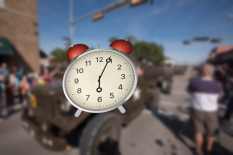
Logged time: 6.04
